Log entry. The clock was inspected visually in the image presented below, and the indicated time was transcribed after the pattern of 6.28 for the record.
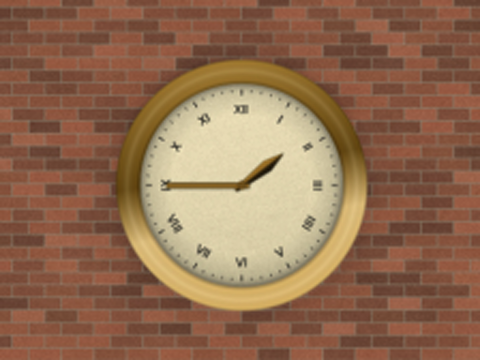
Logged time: 1.45
